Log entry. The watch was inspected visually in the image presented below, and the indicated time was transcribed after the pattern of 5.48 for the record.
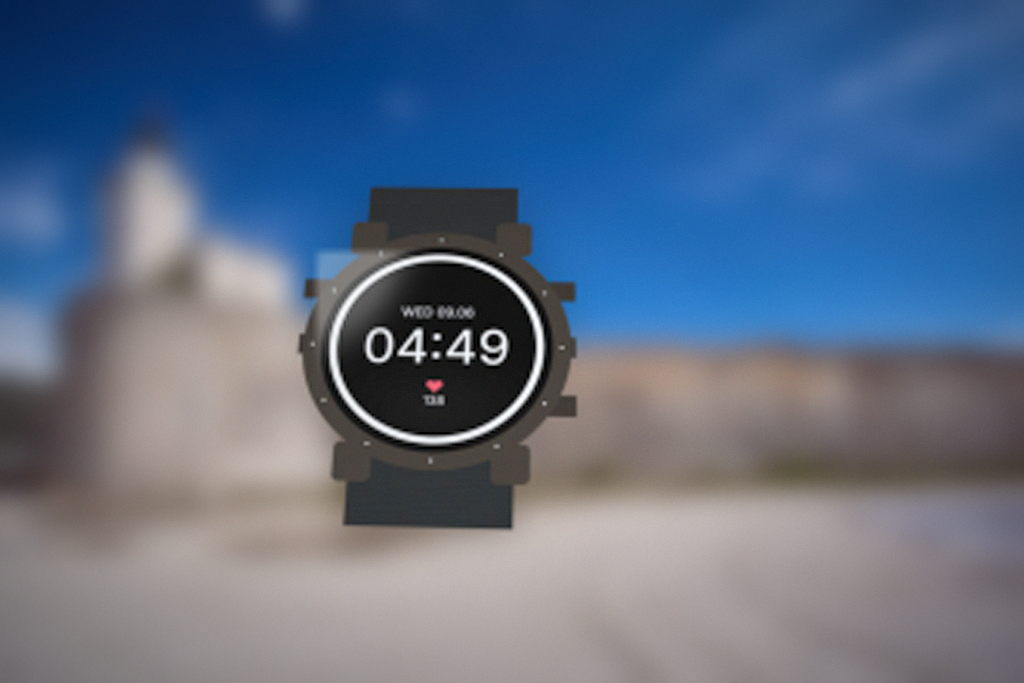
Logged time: 4.49
